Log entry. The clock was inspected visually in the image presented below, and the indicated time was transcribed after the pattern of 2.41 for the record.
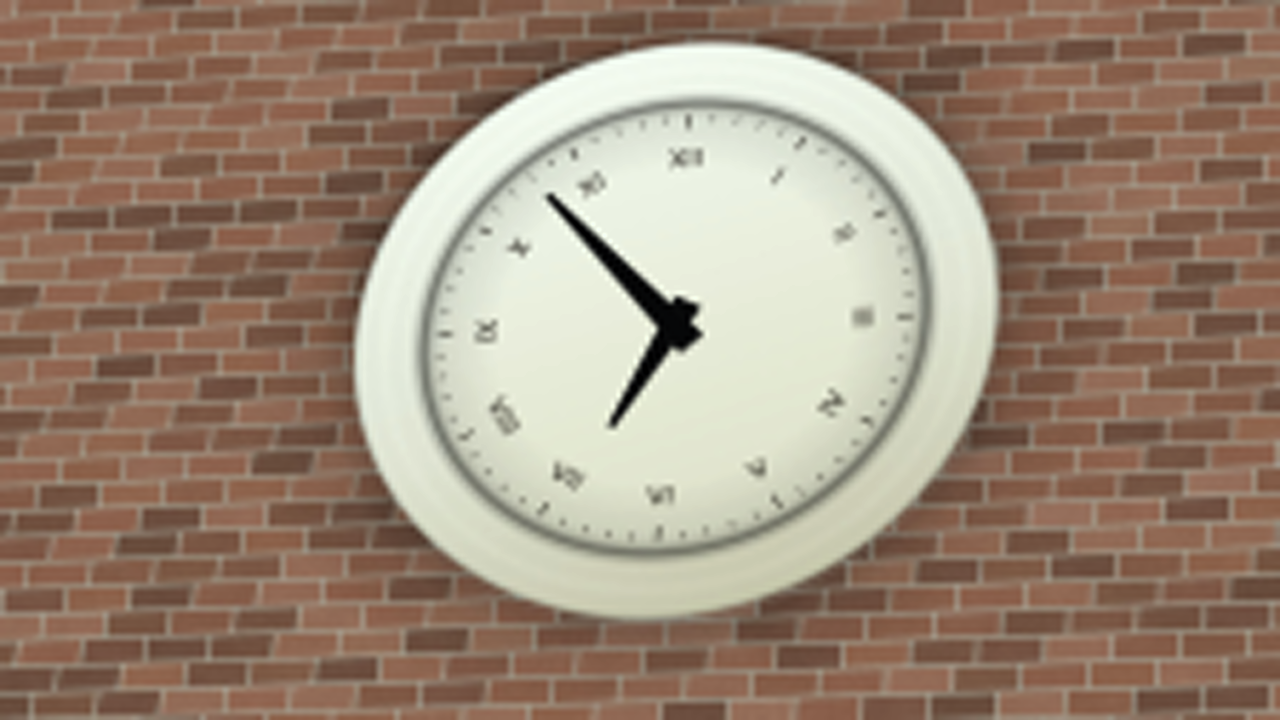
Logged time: 6.53
